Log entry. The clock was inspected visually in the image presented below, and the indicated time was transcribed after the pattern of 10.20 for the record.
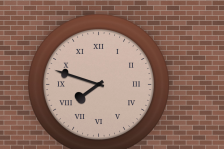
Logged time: 7.48
